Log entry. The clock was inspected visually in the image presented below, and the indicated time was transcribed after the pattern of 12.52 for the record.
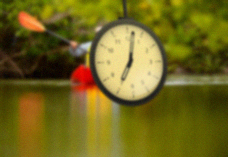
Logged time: 7.02
